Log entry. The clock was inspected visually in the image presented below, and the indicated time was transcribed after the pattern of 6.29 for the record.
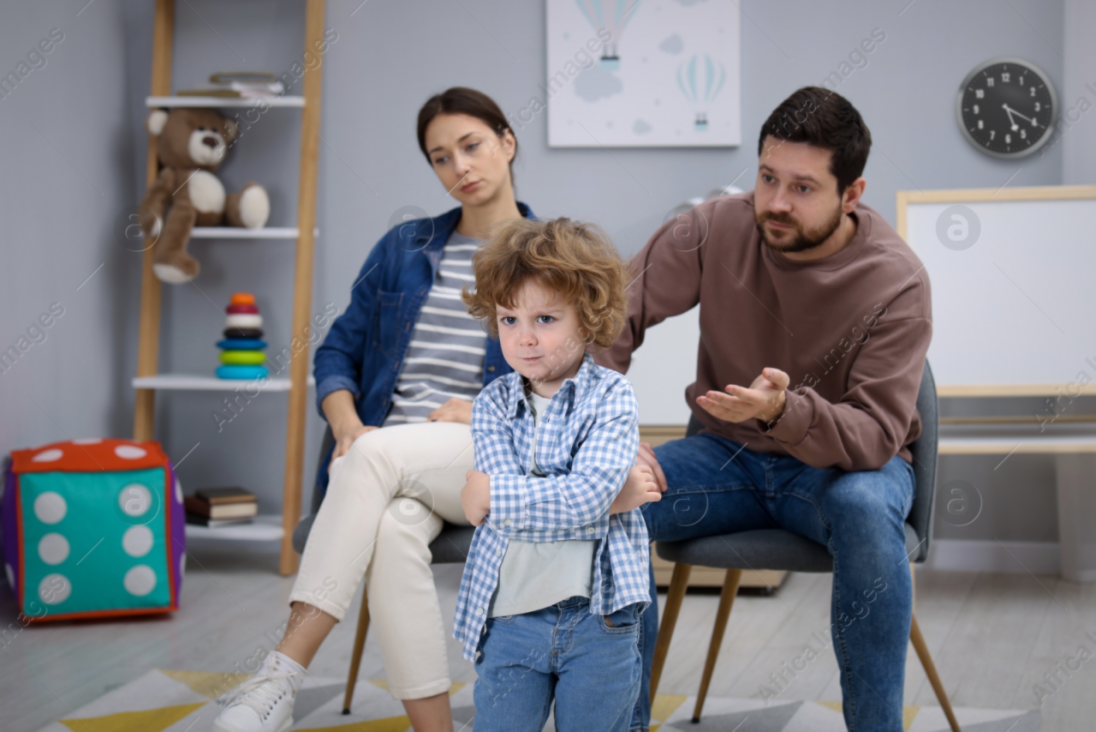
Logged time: 5.20
